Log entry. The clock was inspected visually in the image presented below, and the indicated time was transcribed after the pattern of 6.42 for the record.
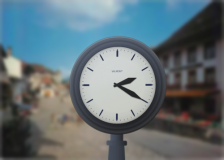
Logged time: 2.20
